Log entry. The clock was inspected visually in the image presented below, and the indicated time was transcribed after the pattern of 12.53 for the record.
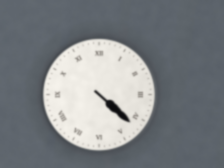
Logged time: 4.22
